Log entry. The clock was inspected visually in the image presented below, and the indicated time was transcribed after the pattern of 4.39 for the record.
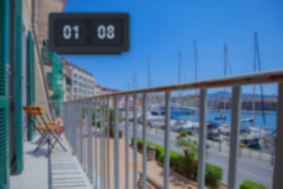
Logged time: 1.08
